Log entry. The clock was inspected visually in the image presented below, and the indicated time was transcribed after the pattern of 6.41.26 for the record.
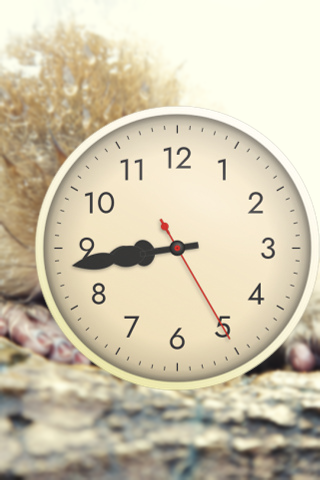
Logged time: 8.43.25
